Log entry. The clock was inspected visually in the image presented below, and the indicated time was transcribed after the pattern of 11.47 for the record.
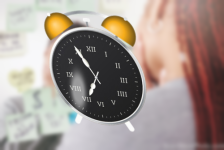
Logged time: 6.55
